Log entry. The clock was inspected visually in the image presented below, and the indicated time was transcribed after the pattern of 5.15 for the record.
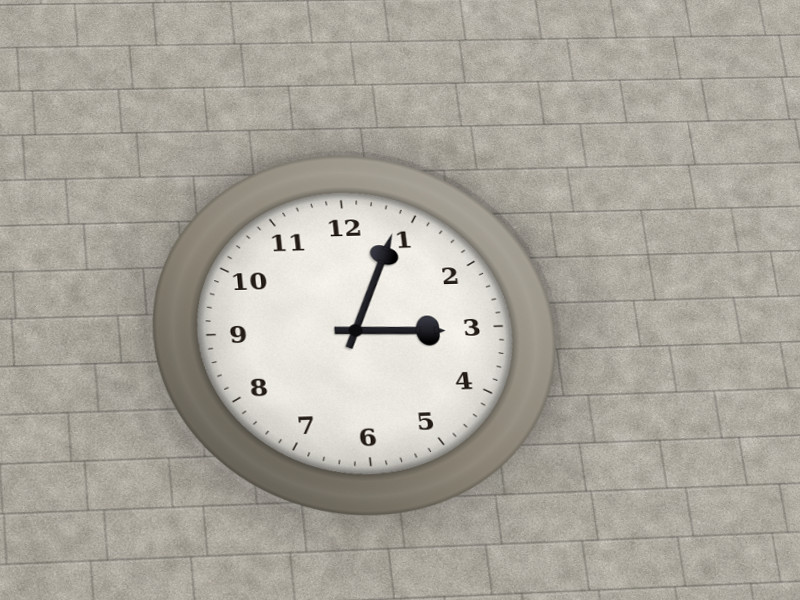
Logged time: 3.04
